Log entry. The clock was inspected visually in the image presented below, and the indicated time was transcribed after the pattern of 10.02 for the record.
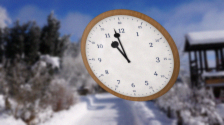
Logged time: 10.58
